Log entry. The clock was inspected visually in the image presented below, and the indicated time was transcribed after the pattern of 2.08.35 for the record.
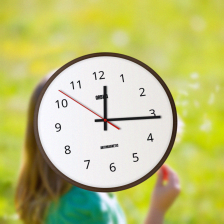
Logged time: 12.15.52
